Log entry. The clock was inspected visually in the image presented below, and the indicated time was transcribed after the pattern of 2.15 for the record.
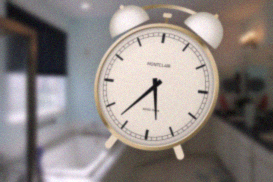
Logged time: 5.37
